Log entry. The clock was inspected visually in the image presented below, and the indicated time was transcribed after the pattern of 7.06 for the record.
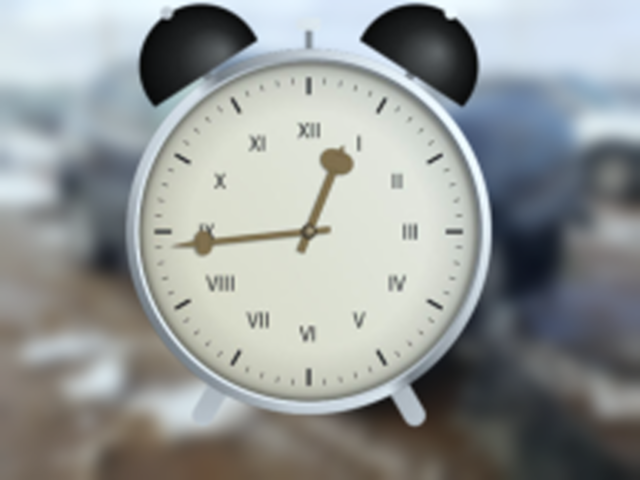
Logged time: 12.44
